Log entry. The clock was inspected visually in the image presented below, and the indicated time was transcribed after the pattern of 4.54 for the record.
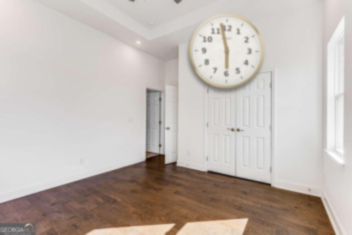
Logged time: 5.58
